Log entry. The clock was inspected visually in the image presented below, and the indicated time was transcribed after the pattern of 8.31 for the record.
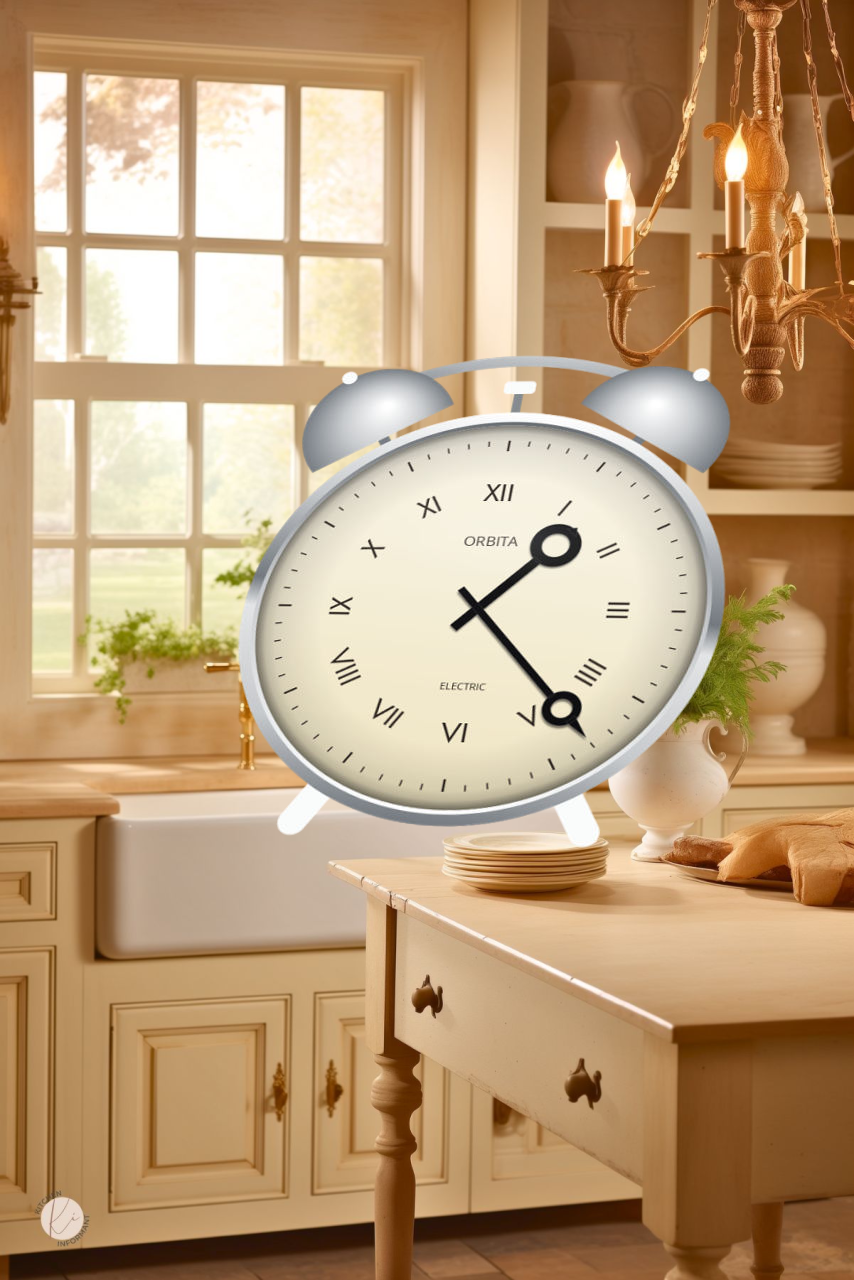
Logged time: 1.23
